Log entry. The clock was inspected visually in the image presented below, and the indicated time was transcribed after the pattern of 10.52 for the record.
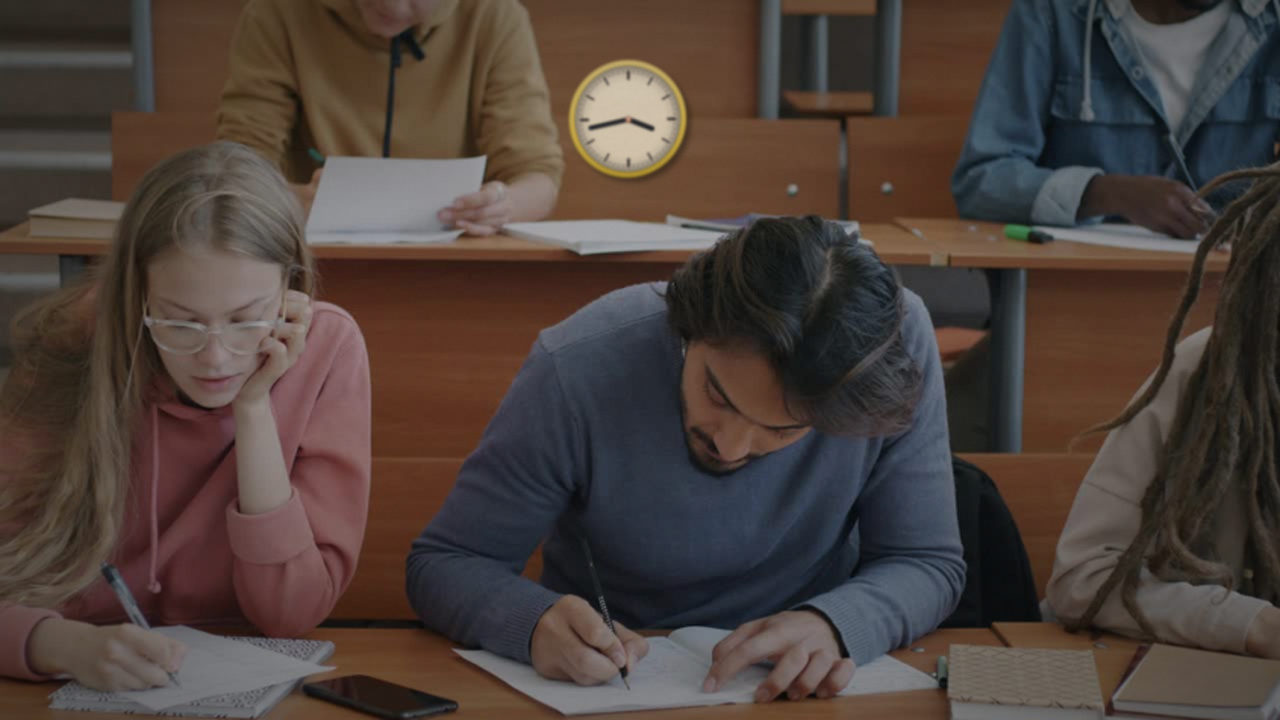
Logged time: 3.43
